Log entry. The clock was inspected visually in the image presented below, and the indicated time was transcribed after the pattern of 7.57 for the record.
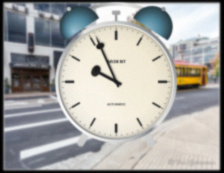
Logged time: 9.56
